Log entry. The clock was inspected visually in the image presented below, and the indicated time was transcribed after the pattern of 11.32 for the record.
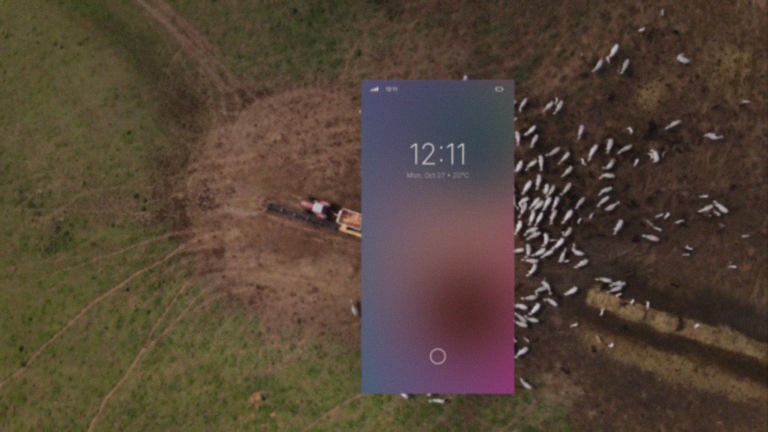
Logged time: 12.11
